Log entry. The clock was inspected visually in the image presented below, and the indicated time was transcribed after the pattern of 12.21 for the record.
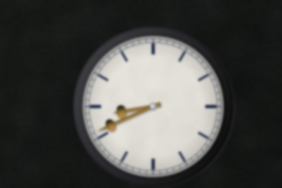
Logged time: 8.41
